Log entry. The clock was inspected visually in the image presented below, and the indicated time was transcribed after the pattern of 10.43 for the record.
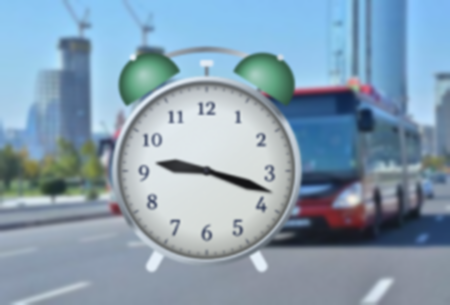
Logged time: 9.18
